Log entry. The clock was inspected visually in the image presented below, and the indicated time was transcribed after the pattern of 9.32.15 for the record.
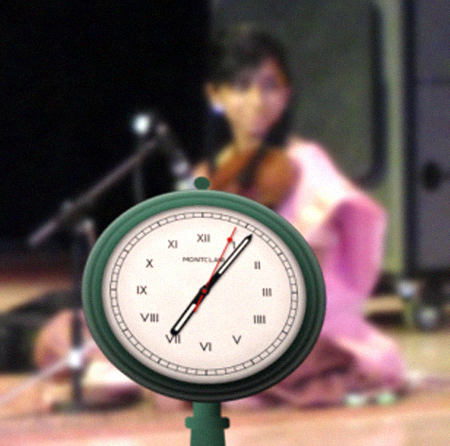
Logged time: 7.06.04
